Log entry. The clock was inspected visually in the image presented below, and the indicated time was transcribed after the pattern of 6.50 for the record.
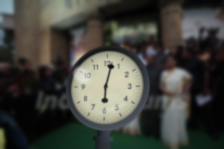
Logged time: 6.02
